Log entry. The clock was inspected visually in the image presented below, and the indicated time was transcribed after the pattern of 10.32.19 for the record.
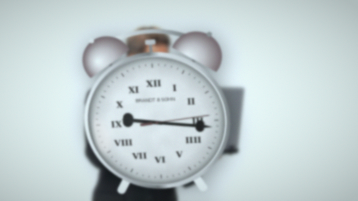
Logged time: 9.16.14
